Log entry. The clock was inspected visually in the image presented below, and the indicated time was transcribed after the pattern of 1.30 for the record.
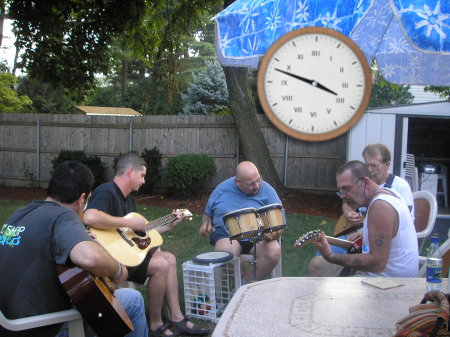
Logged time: 3.48
